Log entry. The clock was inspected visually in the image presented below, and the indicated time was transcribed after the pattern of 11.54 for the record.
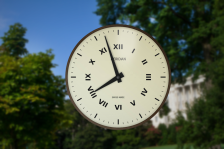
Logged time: 7.57
